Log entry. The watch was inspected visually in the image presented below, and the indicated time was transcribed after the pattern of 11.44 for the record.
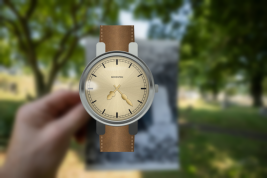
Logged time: 7.23
